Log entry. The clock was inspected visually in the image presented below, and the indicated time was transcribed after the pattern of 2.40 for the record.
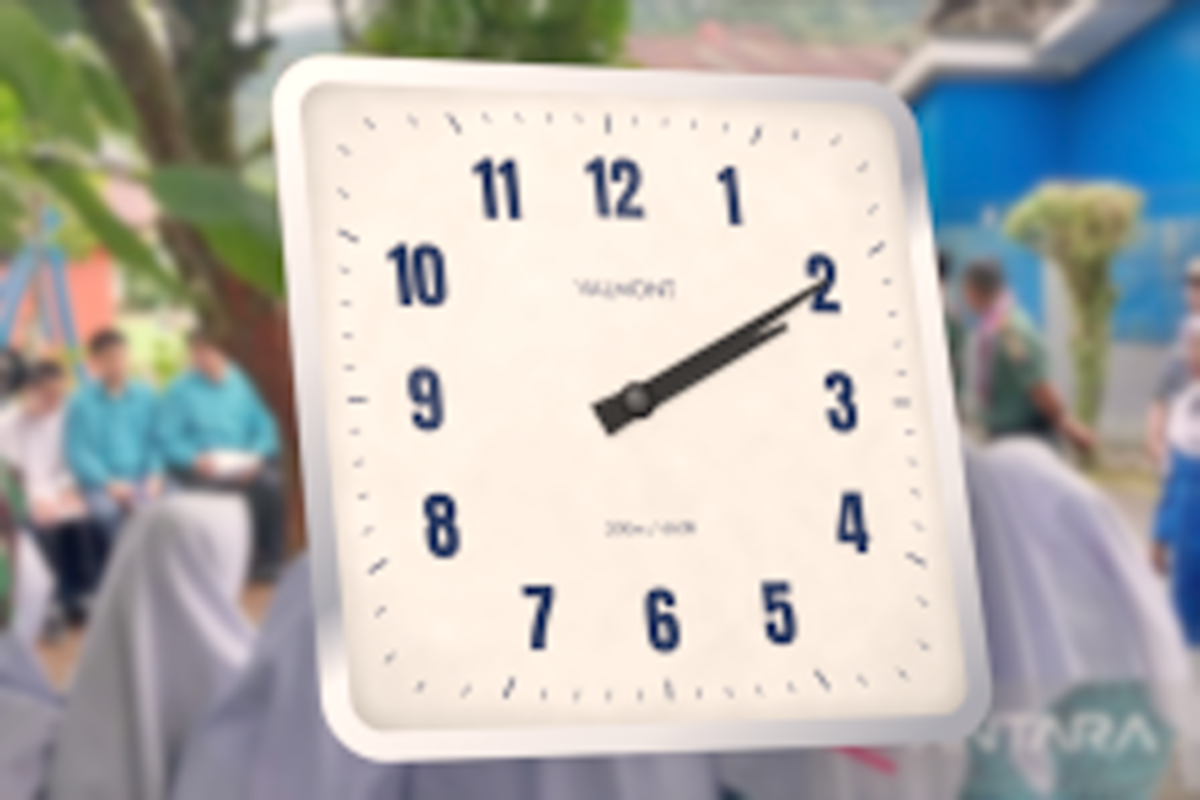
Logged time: 2.10
